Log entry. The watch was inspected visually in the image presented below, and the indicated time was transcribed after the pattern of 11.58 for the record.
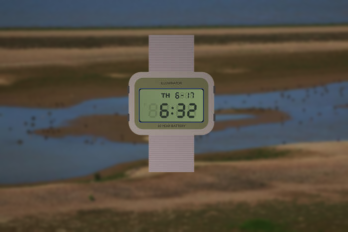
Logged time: 6.32
